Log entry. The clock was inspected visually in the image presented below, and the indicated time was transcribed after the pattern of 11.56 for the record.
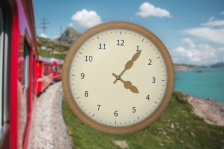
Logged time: 4.06
